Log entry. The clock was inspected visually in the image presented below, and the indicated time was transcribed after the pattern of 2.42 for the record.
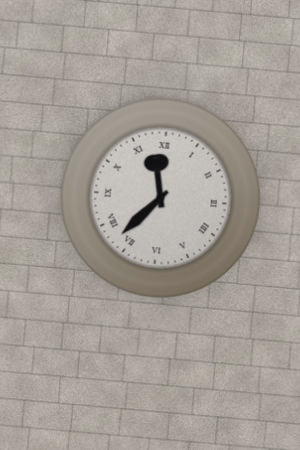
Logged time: 11.37
